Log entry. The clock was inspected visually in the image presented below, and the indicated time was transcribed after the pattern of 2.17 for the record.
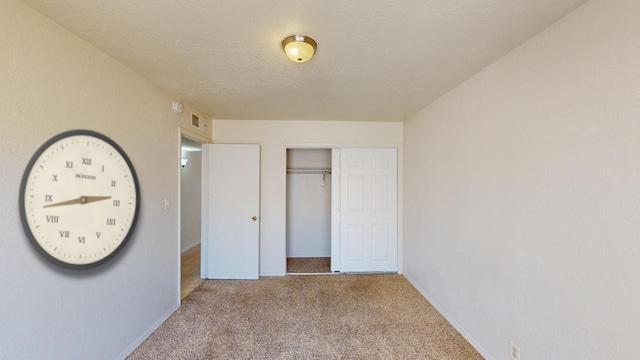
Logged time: 2.43
